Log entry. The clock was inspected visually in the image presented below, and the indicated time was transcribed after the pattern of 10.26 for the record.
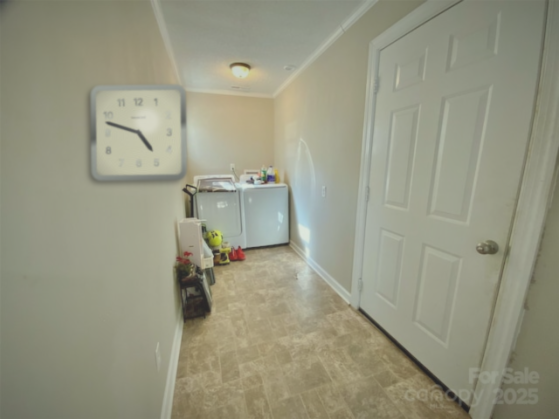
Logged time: 4.48
